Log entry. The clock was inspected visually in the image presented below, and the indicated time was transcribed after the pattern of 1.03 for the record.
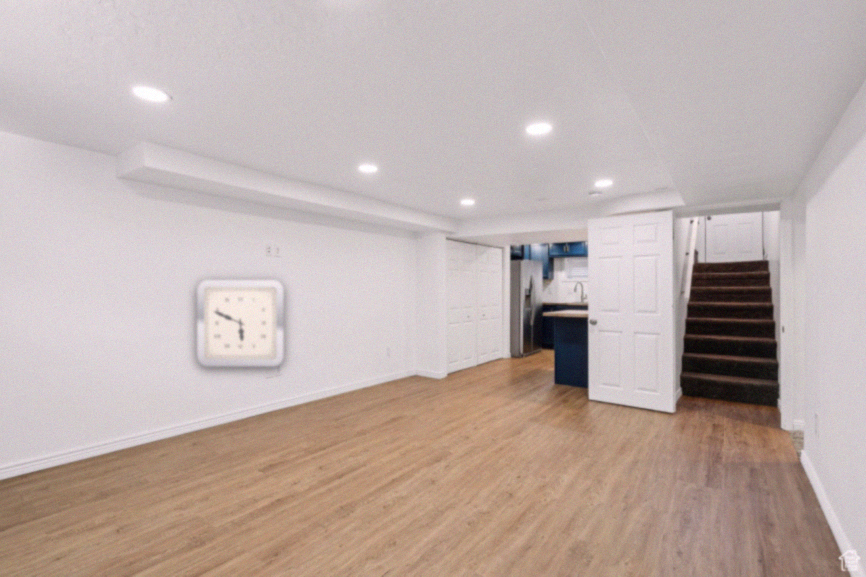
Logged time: 5.49
